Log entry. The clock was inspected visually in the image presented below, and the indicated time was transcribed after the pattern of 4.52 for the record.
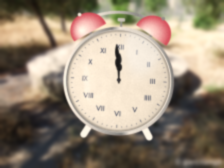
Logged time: 11.59
